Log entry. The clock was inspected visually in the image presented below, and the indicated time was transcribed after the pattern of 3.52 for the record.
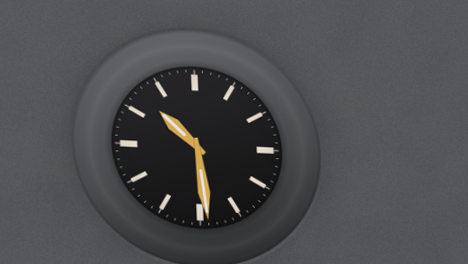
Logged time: 10.29
